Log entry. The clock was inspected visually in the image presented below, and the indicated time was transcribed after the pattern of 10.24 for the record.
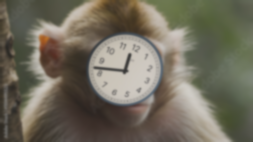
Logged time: 11.42
